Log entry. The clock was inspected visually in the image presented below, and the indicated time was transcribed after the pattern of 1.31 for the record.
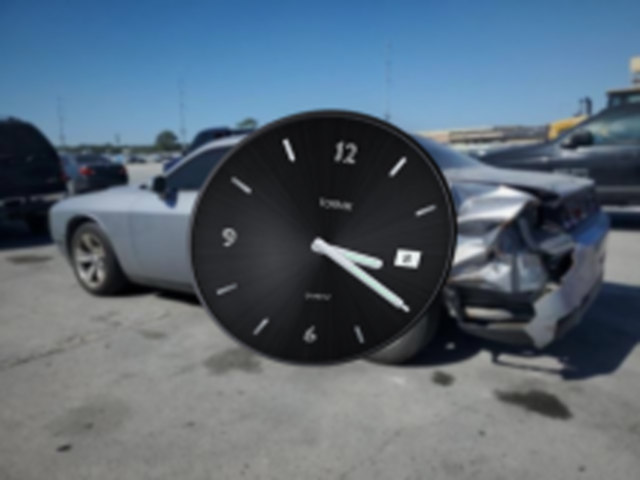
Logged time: 3.20
